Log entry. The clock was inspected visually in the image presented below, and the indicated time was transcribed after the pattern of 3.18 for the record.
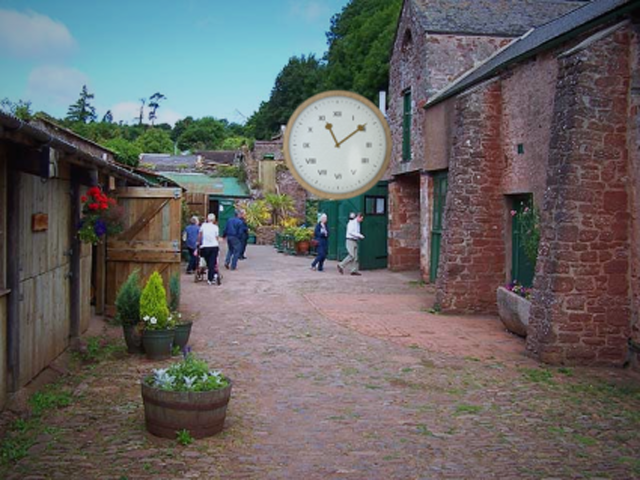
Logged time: 11.09
